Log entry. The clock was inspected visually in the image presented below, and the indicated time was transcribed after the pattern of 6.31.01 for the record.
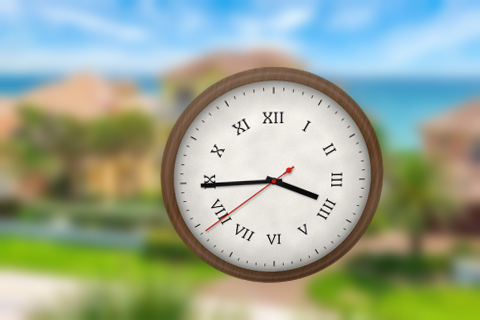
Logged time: 3.44.39
